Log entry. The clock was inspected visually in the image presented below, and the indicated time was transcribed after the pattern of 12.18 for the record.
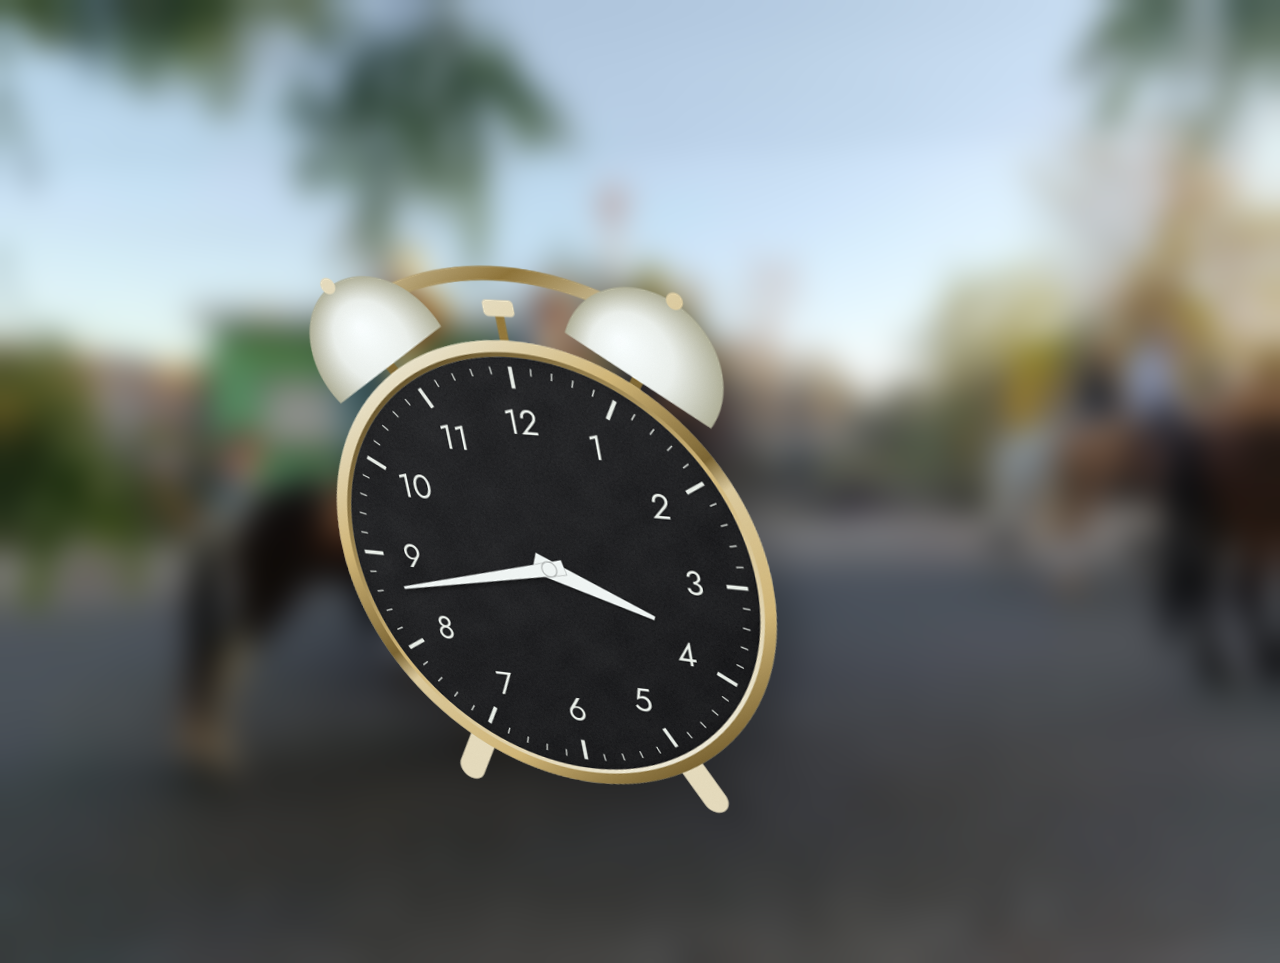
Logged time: 3.43
